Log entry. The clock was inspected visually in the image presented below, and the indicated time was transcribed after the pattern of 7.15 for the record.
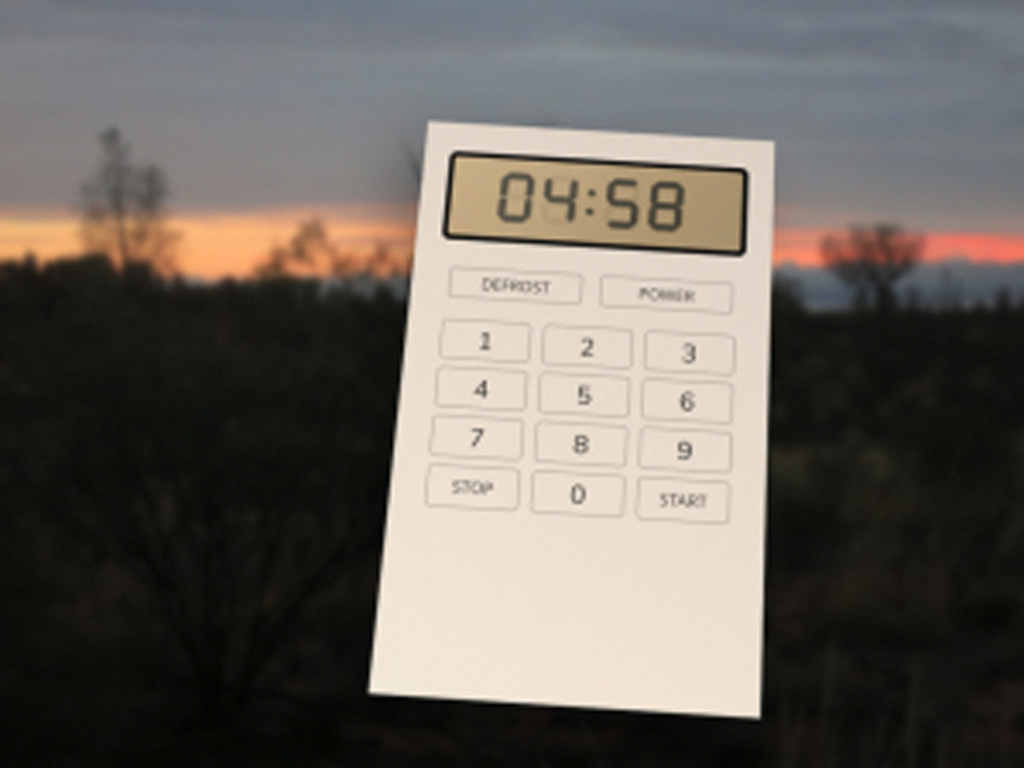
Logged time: 4.58
